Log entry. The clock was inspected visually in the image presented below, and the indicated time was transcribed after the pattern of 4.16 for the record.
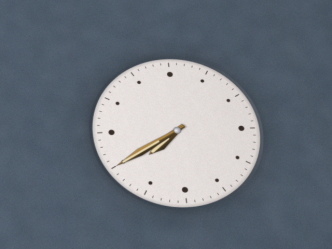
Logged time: 7.40
